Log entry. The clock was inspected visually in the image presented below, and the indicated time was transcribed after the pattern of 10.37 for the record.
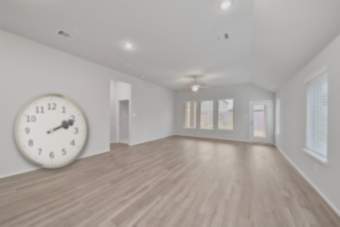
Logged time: 2.11
